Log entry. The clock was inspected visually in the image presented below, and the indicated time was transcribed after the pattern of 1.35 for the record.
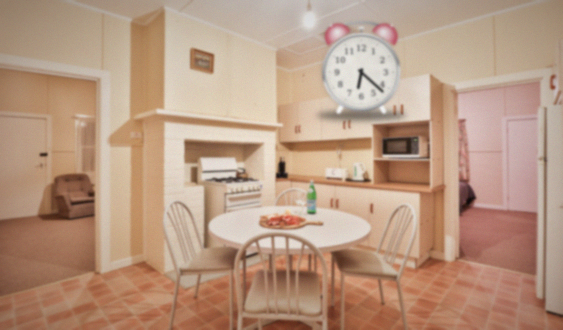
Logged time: 6.22
